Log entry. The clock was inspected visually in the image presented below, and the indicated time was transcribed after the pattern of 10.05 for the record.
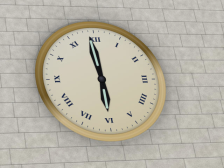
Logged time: 5.59
